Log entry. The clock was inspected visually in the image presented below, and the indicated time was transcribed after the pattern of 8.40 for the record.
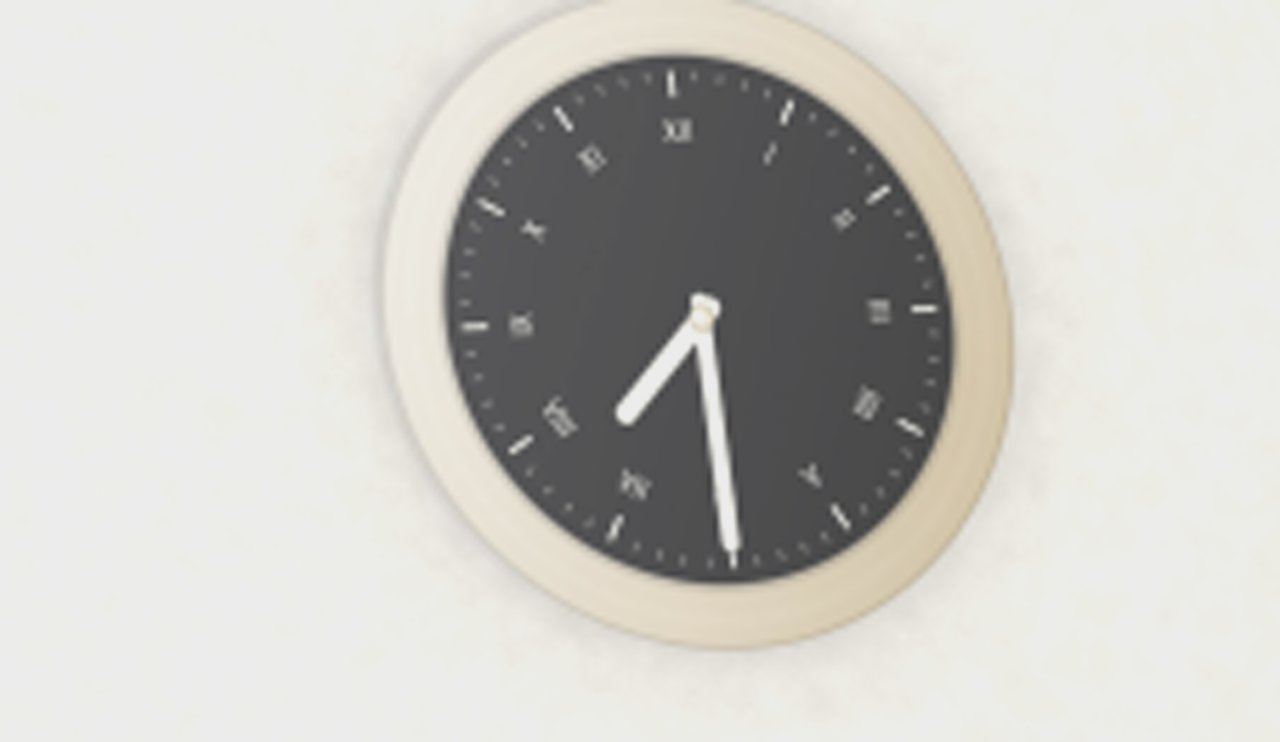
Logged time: 7.30
